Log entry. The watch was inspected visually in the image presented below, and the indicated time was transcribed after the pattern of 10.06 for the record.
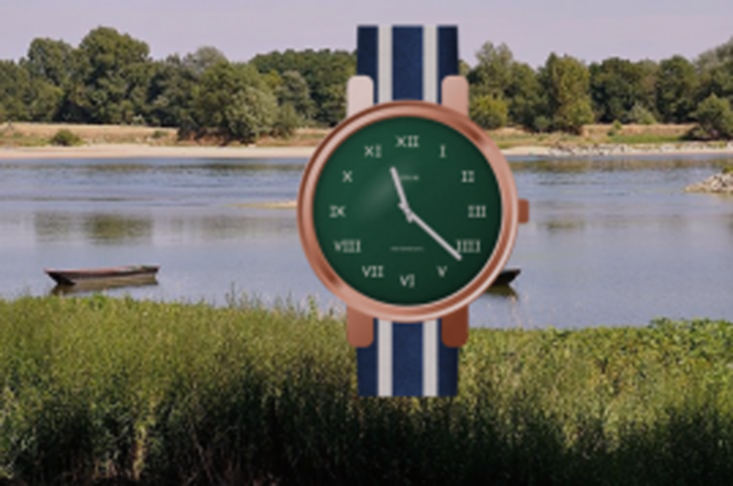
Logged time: 11.22
